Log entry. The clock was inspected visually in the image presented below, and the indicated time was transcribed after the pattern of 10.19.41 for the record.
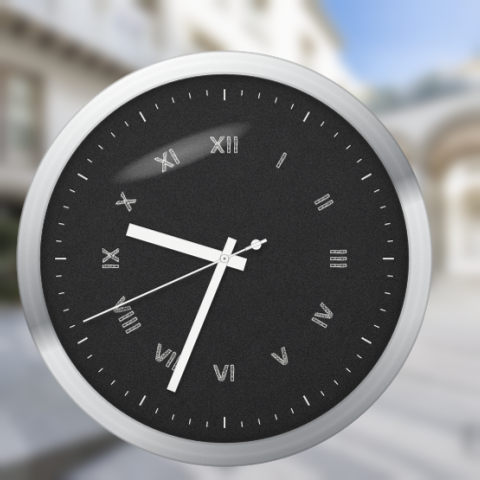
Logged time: 9.33.41
